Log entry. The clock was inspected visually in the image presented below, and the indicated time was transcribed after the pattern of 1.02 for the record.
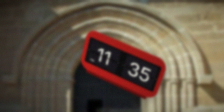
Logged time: 11.35
